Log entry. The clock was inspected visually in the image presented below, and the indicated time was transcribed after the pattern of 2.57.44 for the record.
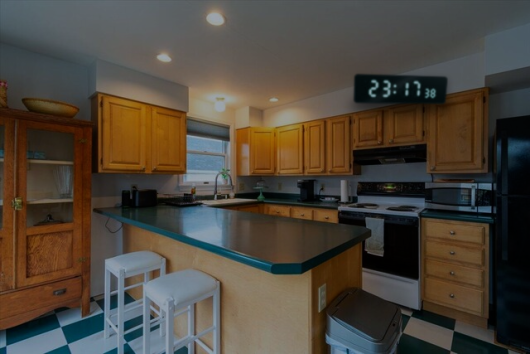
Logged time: 23.17.38
